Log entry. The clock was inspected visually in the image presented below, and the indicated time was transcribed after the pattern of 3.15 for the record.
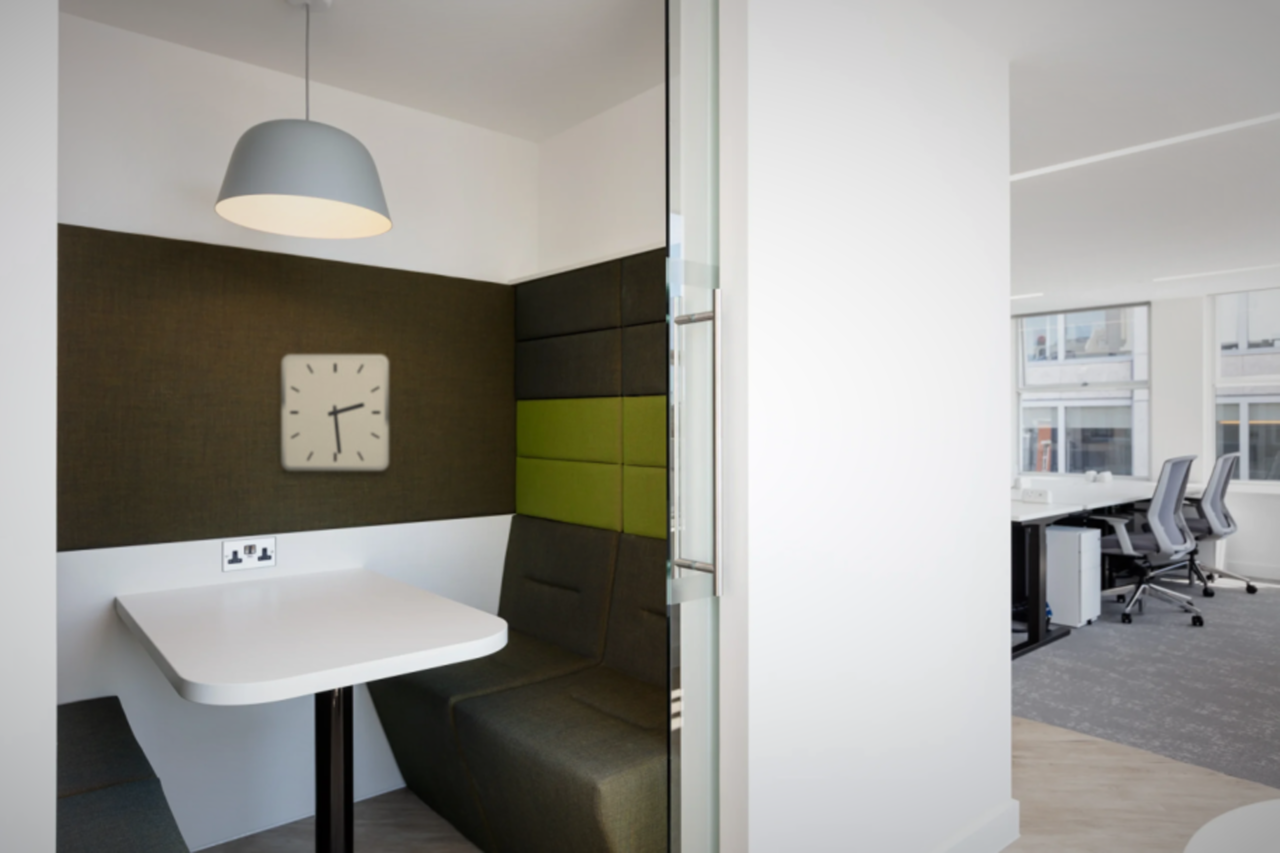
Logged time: 2.29
